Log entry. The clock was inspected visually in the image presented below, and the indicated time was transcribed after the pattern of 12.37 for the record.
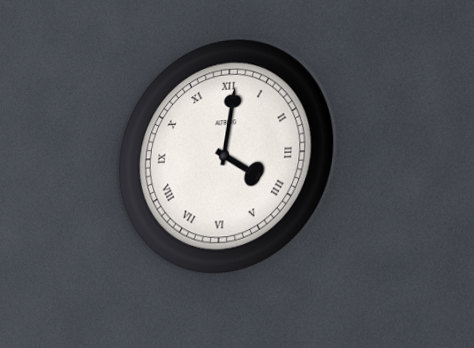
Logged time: 4.01
